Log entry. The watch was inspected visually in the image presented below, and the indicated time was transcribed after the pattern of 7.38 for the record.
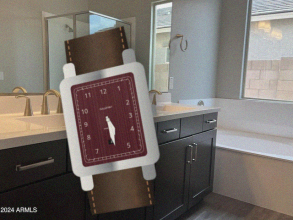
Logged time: 5.29
